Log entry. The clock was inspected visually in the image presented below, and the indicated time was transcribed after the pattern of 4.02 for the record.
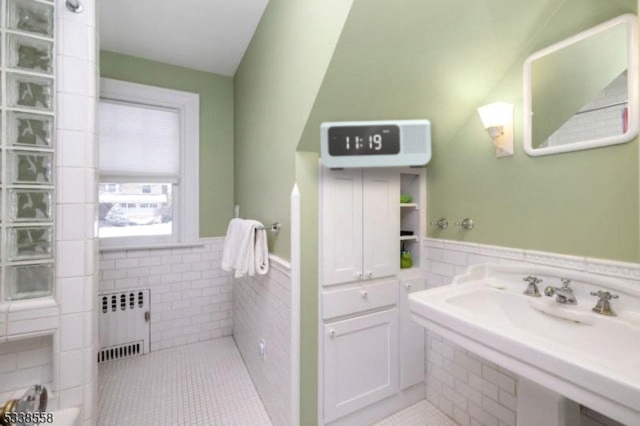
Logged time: 11.19
